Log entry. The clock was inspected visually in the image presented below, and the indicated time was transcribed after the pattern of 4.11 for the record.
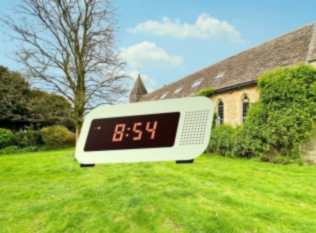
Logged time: 8.54
